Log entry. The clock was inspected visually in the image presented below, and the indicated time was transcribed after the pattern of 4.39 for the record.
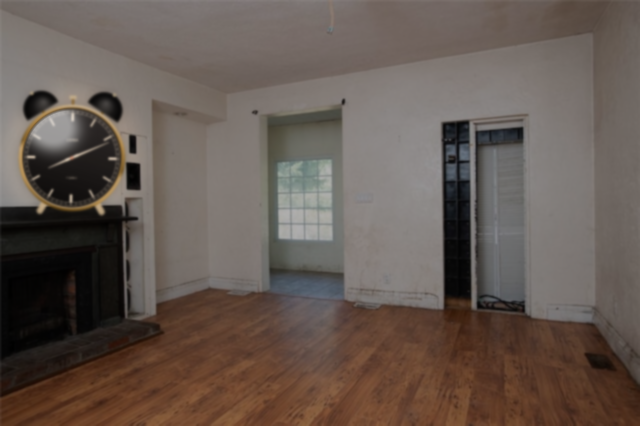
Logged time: 8.11
